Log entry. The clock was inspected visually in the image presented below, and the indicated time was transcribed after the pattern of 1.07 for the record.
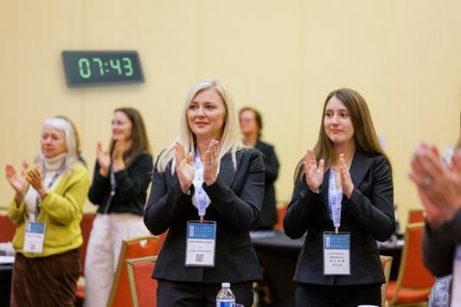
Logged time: 7.43
